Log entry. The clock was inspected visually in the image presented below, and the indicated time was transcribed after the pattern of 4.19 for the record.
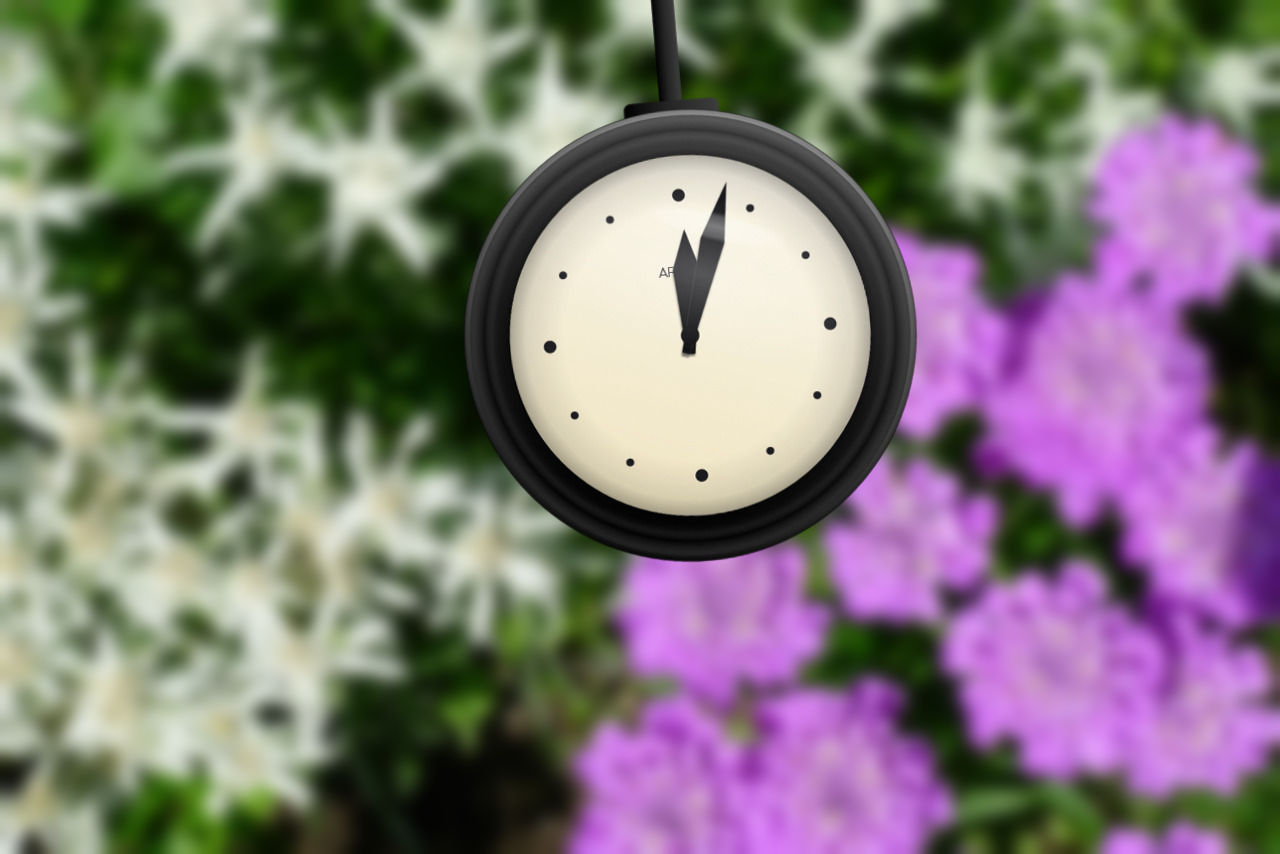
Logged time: 12.03
